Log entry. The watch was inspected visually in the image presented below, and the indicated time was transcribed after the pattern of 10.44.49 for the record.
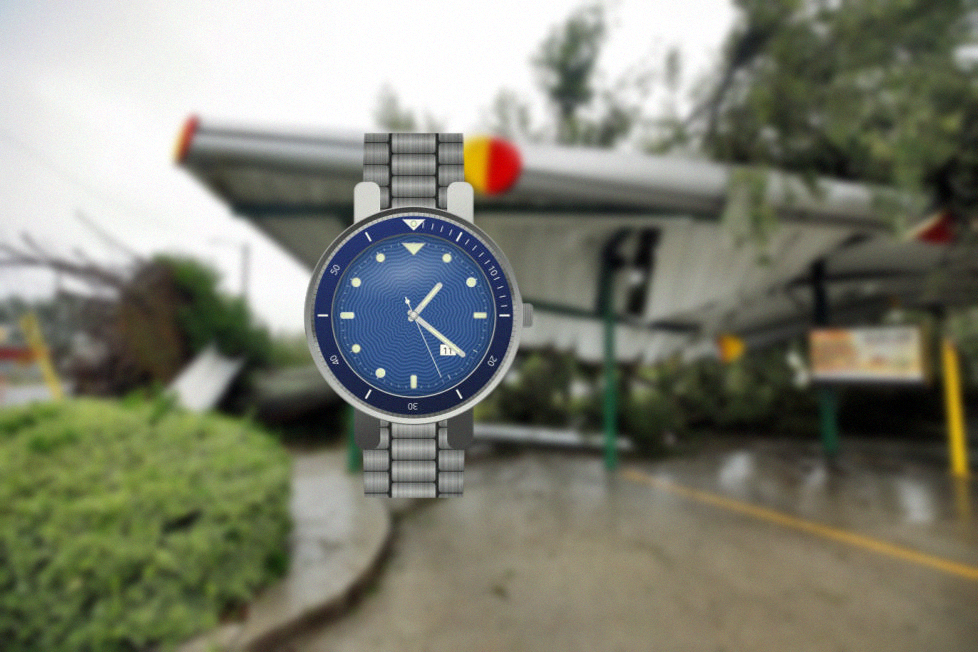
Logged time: 1.21.26
